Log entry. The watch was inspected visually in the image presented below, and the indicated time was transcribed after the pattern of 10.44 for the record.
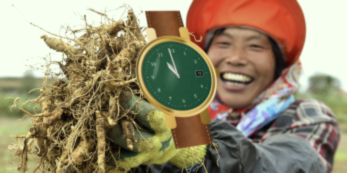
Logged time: 10.59
